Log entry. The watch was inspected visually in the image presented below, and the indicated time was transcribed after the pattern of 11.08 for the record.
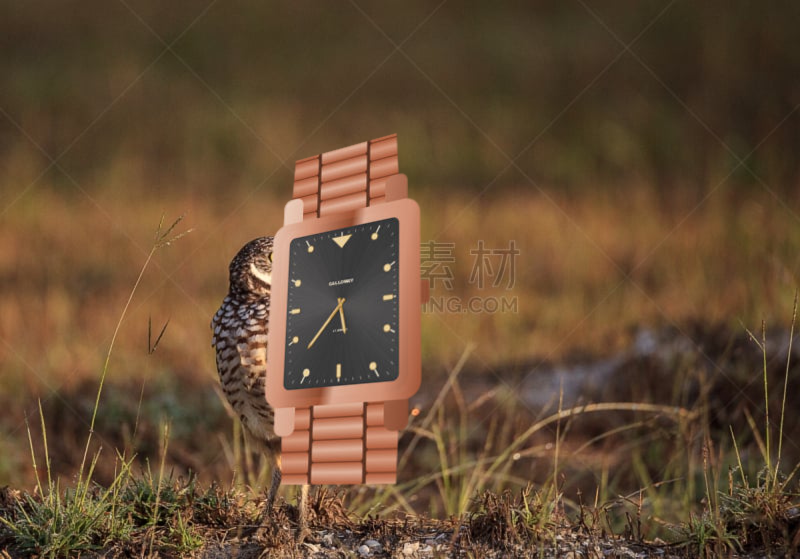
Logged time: 5.37
